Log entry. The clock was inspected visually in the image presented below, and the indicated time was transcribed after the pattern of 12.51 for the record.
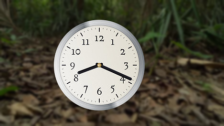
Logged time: 8.19
